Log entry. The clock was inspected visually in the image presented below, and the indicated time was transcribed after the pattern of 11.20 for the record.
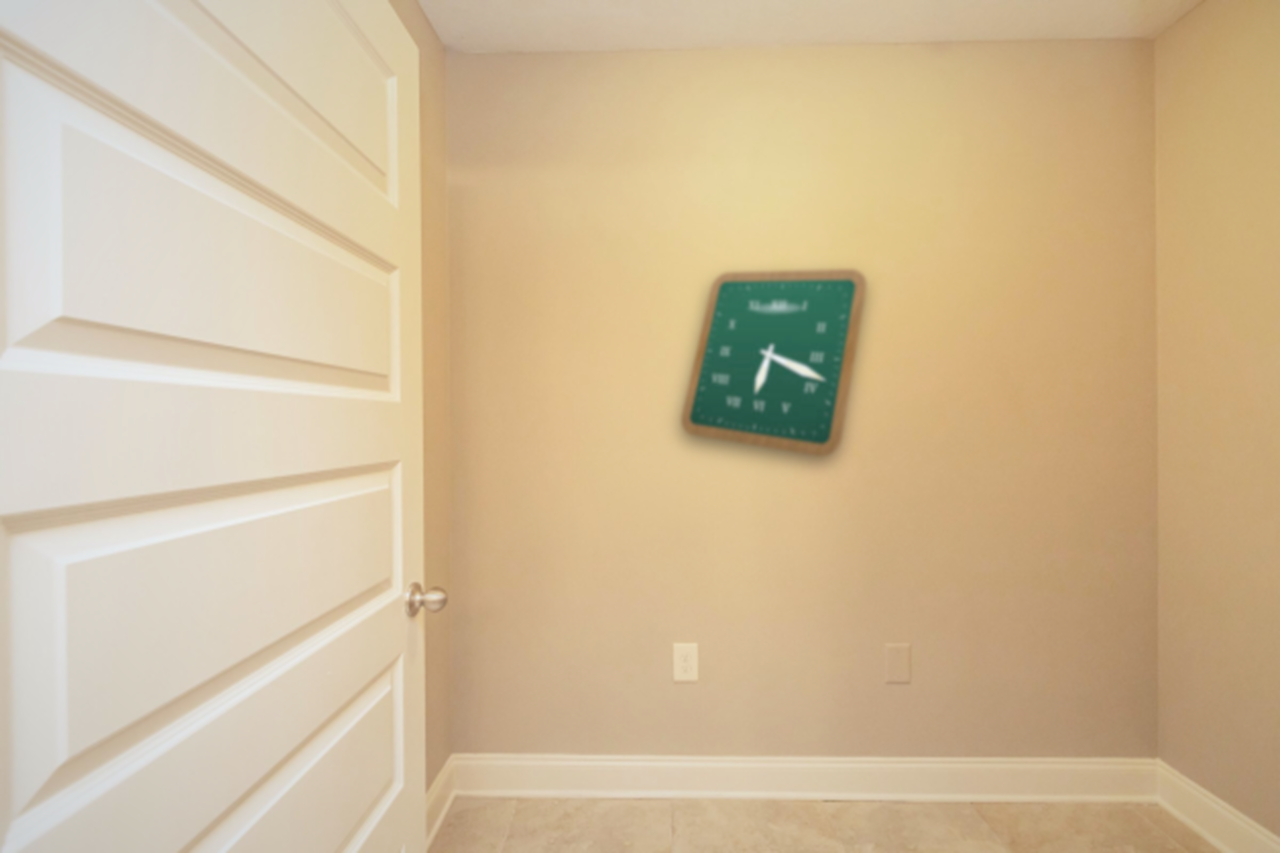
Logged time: 6.18
